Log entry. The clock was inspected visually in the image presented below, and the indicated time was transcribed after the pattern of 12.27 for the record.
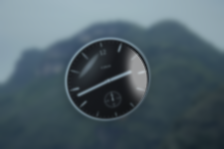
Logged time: 2.43
